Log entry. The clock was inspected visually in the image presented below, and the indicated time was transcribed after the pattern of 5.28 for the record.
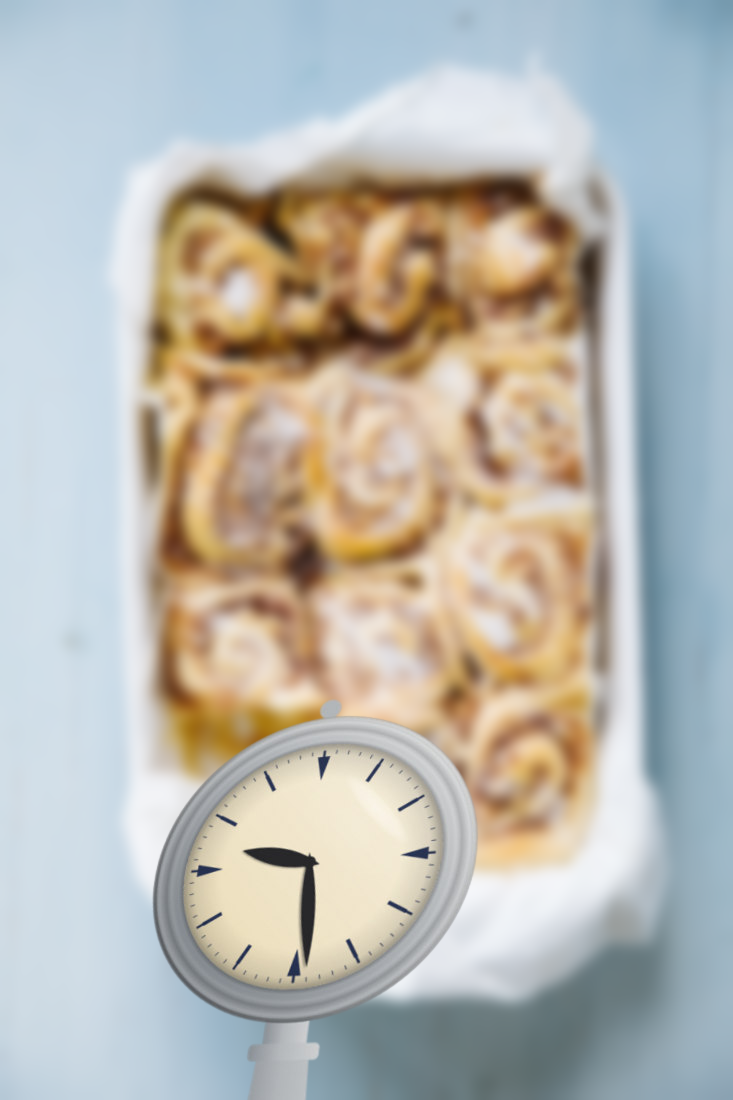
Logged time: 9.29
